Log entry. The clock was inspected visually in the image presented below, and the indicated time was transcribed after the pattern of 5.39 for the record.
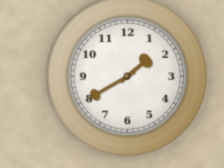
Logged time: 1.40
